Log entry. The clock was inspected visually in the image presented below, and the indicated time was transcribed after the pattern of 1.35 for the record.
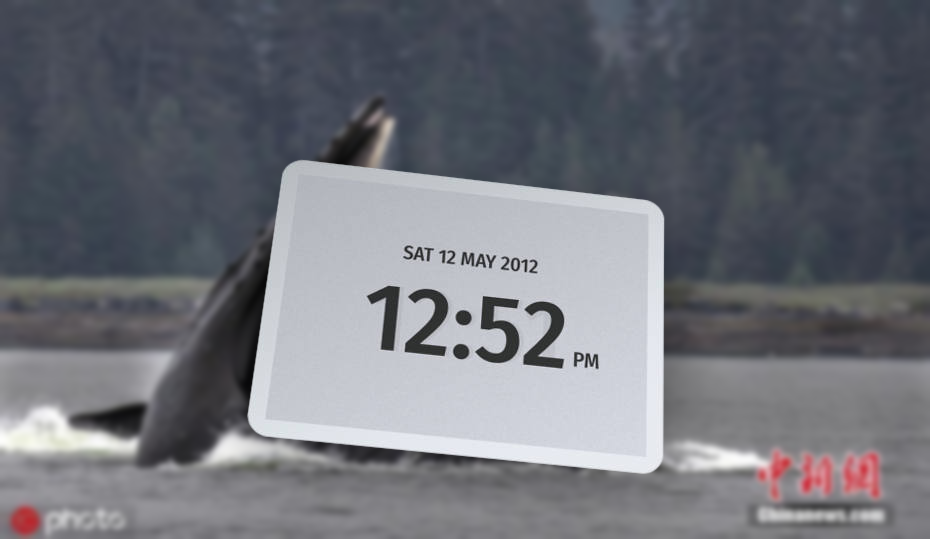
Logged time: 12.52
